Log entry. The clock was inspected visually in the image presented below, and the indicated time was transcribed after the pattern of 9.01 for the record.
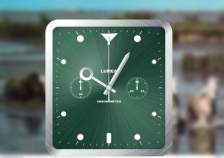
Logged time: 10.05
